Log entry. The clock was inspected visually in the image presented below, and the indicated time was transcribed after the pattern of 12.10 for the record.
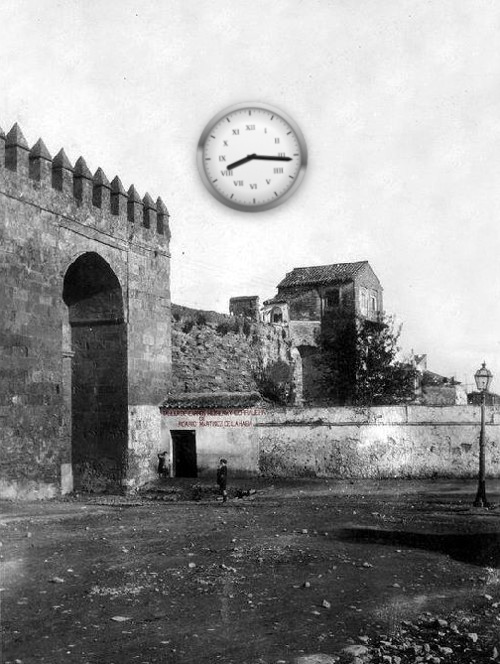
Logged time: 8.16
